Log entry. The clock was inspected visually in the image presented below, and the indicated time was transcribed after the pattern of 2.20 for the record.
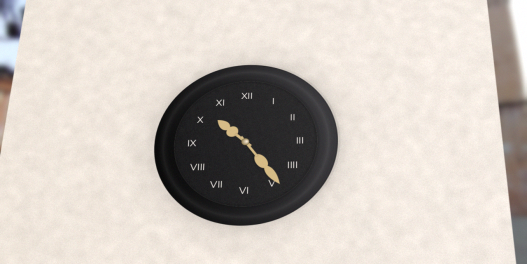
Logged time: 10.24
